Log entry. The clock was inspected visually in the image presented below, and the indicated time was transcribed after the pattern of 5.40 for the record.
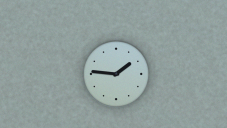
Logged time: 1.46
